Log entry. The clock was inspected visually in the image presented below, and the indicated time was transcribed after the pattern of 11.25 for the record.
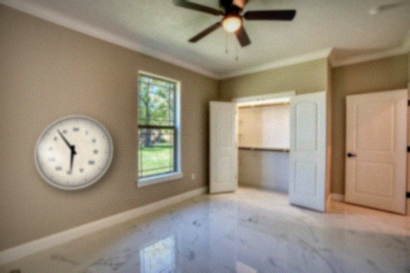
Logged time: 5.53
